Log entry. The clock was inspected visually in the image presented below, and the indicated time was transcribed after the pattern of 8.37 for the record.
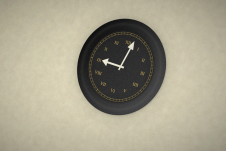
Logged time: 9.02
